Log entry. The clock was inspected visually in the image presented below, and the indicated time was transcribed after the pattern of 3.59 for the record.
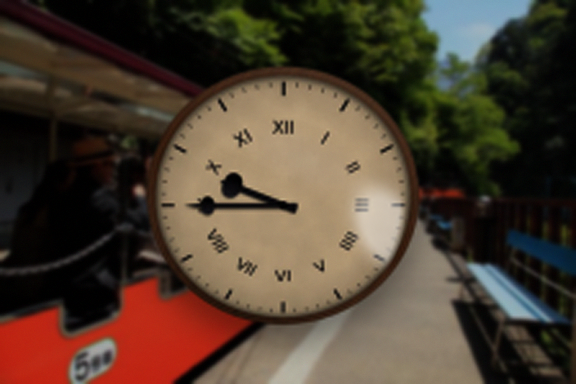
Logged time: 9.45
